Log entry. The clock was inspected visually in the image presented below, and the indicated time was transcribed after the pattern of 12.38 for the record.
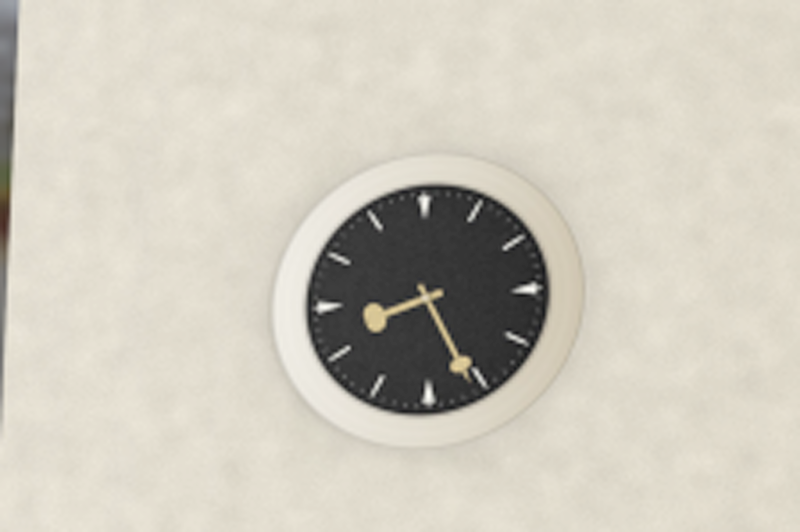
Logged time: 8.26
